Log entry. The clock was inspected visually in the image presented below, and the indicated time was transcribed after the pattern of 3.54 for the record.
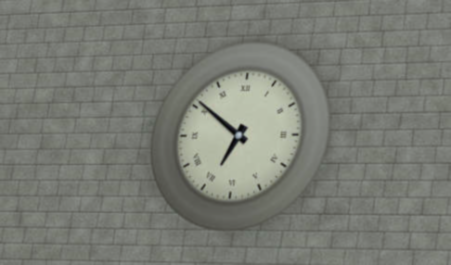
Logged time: 6.51
